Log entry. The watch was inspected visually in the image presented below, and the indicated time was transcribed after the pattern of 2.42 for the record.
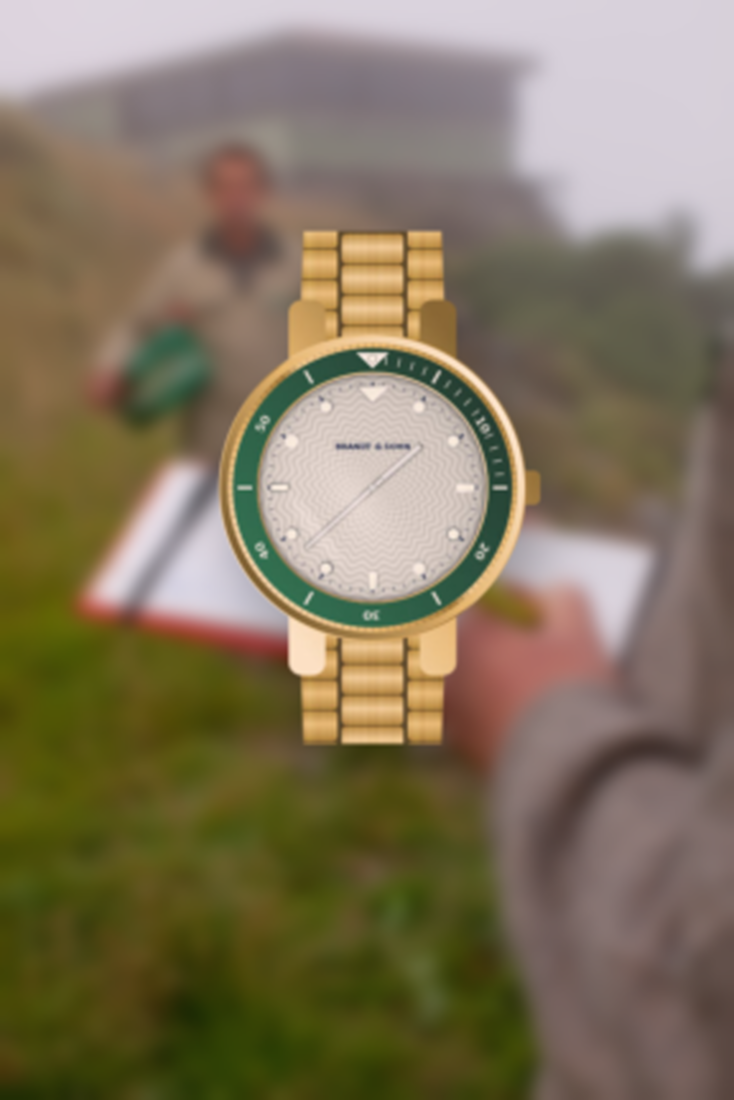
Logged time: 1.38
